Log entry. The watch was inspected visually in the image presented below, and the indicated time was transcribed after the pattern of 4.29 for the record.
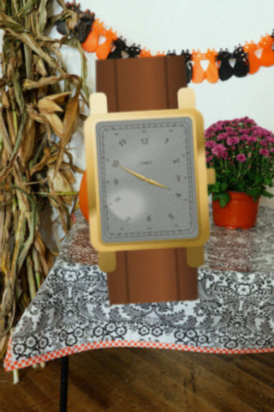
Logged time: 3.50
